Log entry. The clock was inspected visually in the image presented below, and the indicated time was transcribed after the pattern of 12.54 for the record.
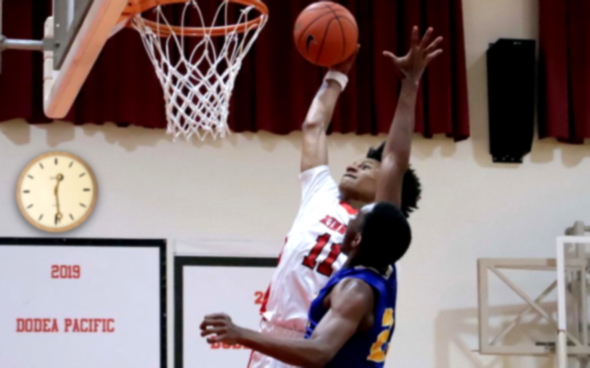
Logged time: 12.29
